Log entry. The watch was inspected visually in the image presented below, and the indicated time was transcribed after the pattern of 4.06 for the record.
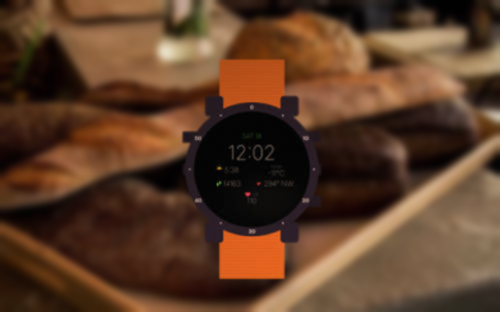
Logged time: 12.02
